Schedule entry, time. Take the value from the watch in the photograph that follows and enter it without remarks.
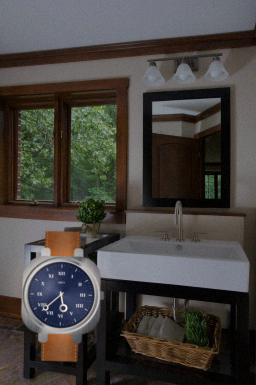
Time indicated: 5:38
